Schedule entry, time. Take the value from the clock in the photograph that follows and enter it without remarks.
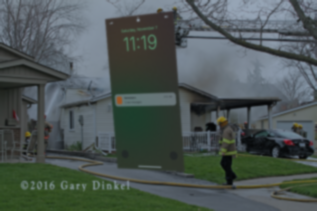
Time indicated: 11:19
